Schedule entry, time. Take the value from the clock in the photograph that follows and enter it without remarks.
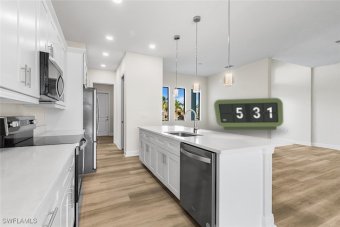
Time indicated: 5:31
